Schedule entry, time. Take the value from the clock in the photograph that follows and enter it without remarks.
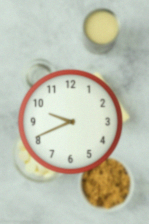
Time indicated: 9:41
